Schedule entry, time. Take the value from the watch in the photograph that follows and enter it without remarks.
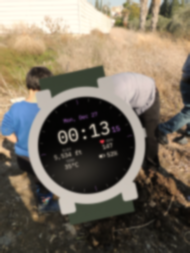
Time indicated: 0:13
